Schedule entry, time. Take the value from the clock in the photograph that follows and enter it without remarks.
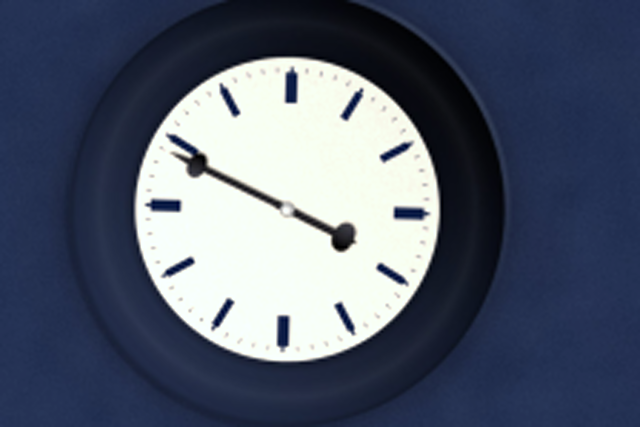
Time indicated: 3:49
